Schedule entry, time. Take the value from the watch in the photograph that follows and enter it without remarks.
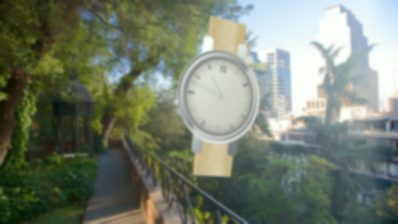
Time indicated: 10:48
